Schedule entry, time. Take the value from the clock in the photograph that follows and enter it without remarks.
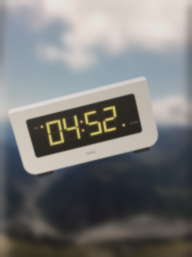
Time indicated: 4:52
